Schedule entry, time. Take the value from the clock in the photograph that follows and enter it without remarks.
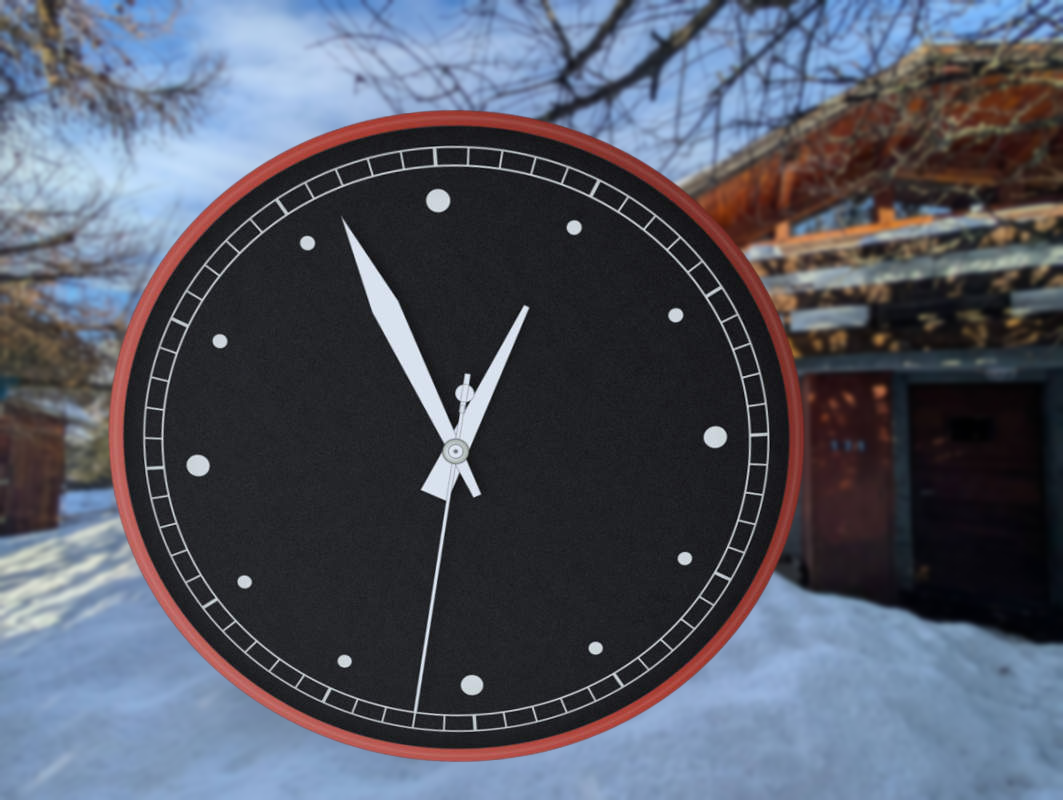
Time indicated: 12:56:32
